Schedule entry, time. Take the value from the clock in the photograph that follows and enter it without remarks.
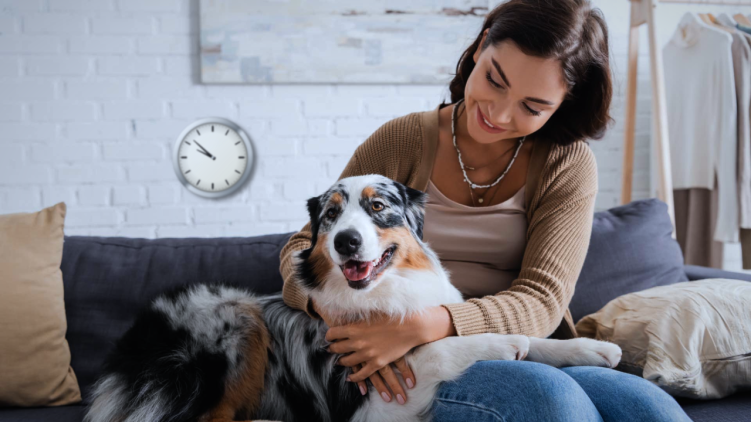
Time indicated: 9:52
